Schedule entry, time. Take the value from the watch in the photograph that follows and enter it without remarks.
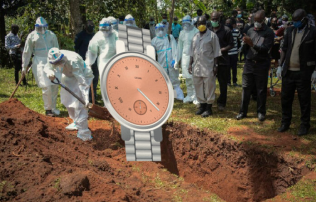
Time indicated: 4:22
